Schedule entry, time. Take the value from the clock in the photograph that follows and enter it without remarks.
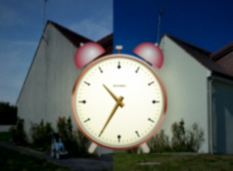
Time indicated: 10:35
